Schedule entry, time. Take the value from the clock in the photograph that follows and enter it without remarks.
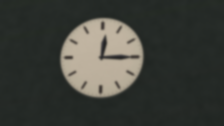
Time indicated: 12:15
